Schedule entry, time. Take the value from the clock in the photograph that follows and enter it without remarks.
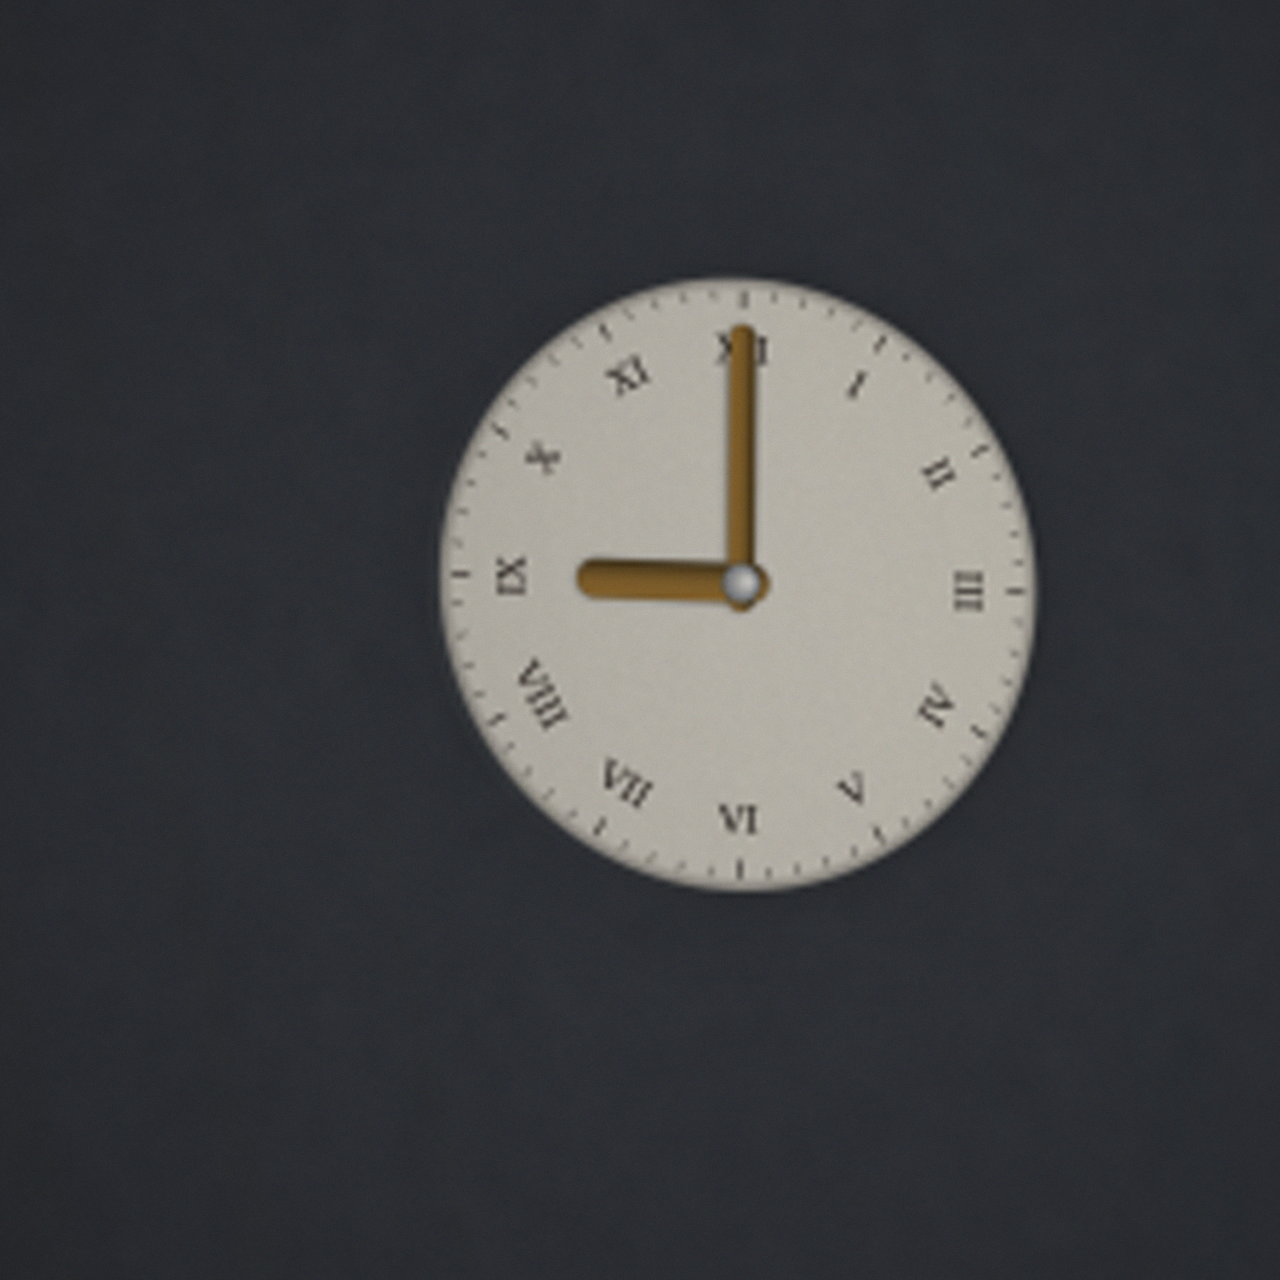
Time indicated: 9:00
